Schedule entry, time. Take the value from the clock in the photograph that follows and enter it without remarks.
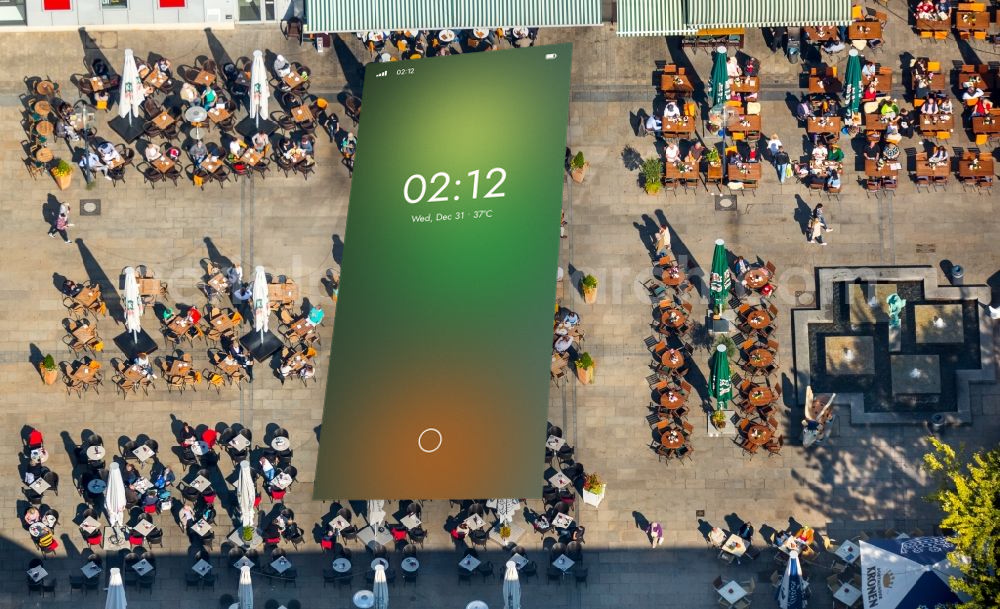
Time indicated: 2:12
